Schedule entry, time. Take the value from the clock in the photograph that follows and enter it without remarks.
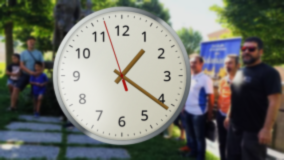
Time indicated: 1:20:57
